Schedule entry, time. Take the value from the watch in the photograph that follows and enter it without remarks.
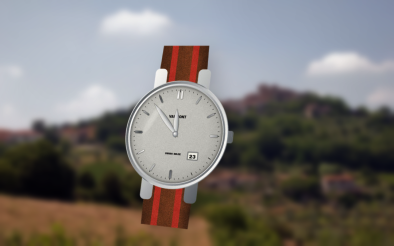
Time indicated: 11:53
